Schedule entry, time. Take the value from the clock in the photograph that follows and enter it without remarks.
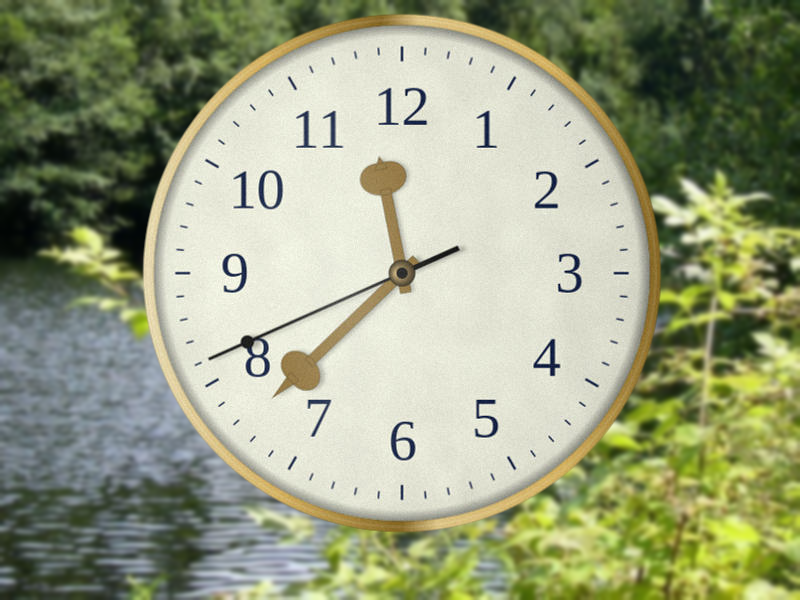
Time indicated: 11:37:41
